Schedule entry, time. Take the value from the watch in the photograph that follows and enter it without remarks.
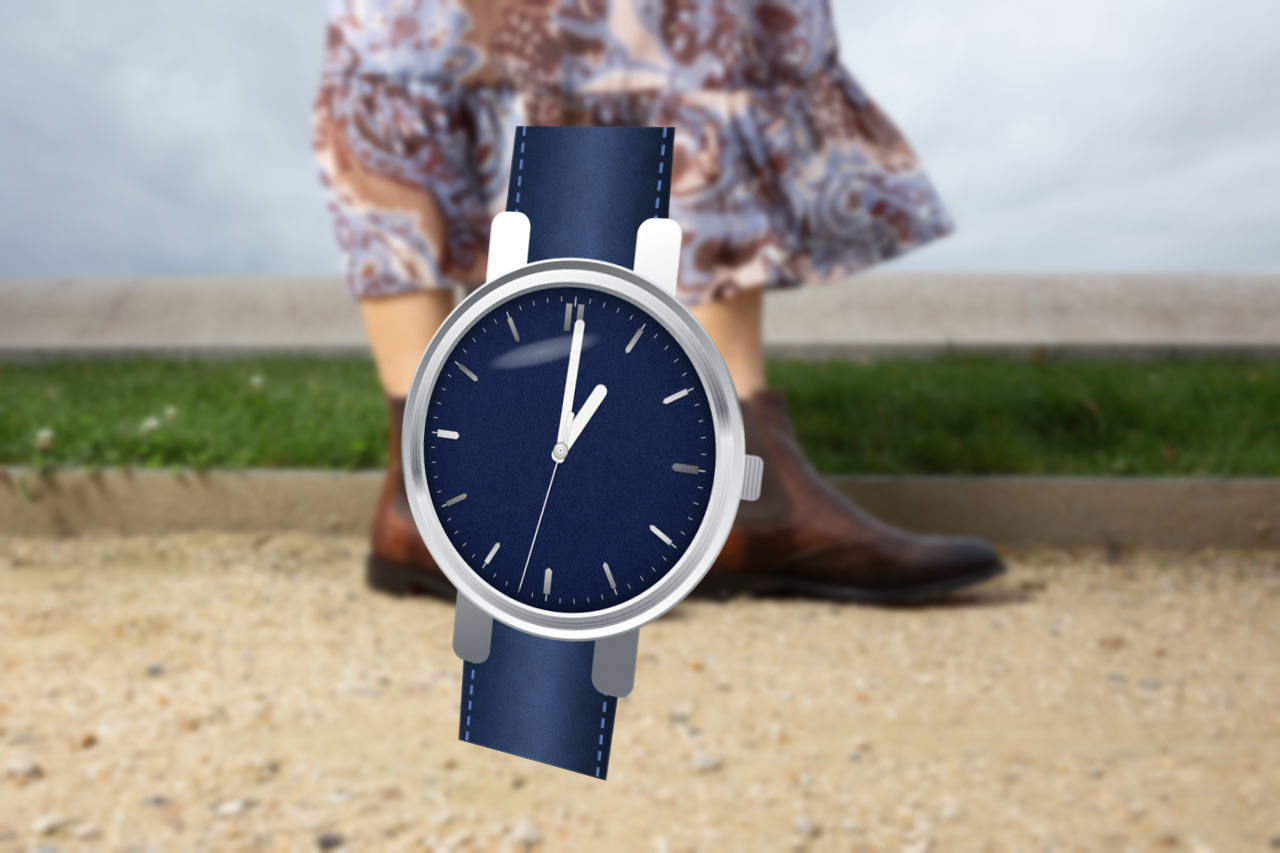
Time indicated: 1:00:32
